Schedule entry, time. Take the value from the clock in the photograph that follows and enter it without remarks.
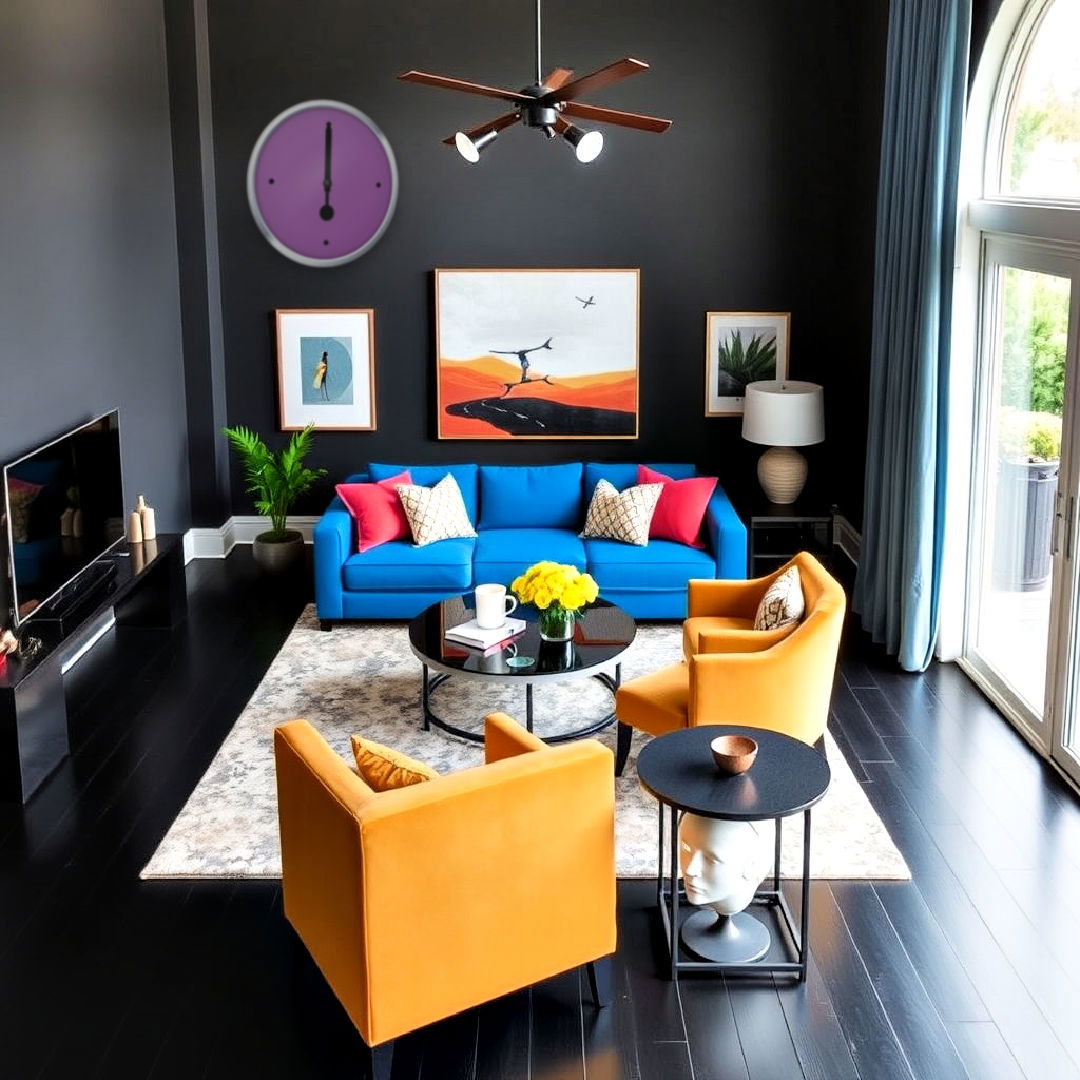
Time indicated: 6:00
